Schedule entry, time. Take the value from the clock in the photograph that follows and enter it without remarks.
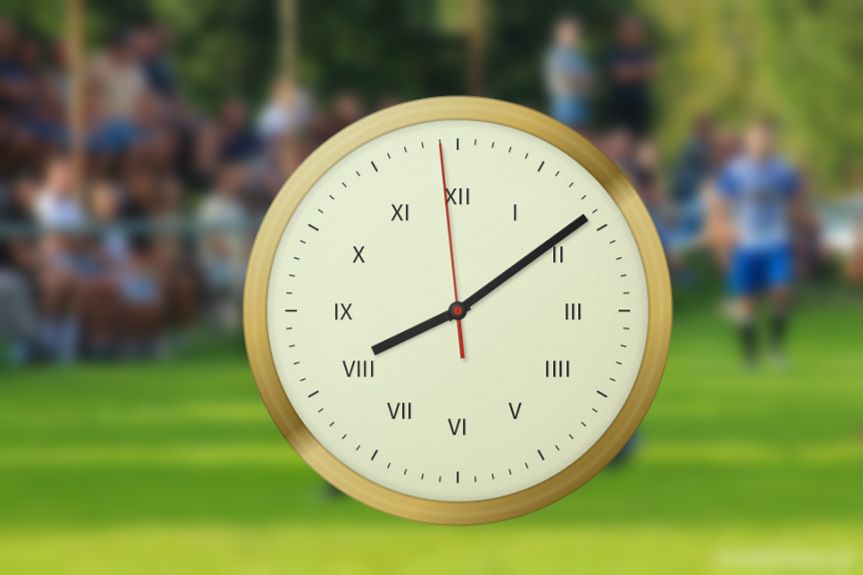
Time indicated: 8:08:59
